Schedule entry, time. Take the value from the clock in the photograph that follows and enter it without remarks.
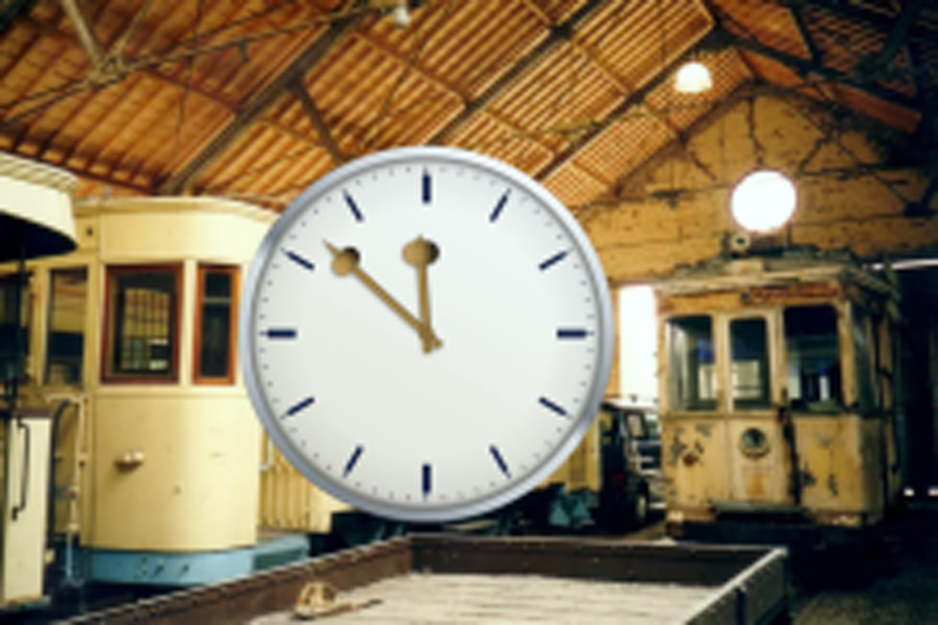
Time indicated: 11:52
